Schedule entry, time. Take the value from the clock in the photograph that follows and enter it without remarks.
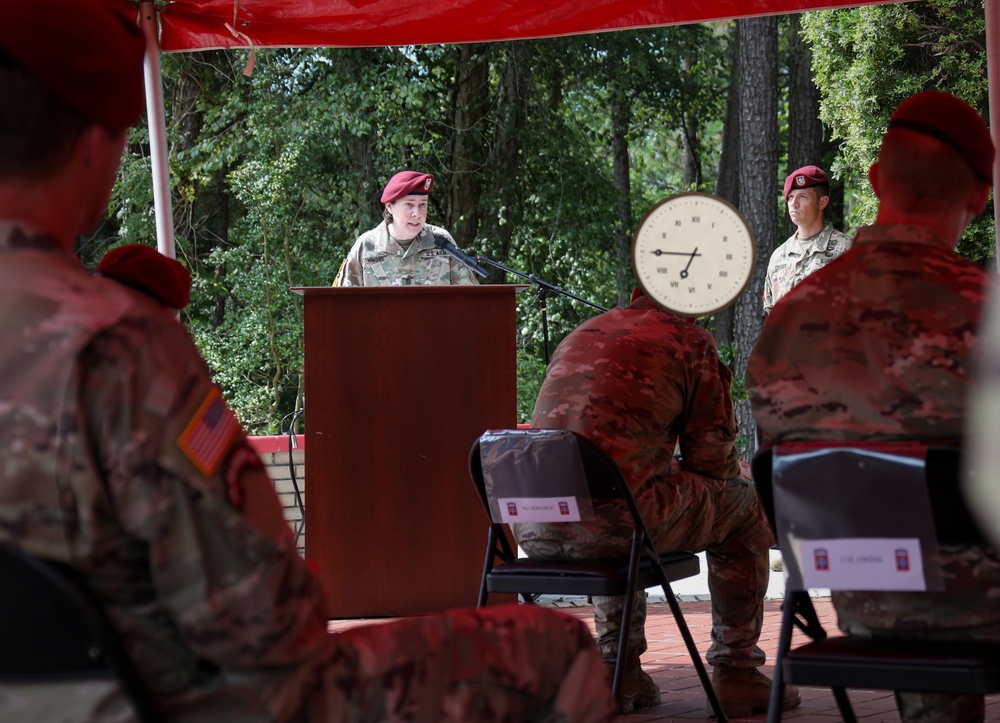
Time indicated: 6:45
